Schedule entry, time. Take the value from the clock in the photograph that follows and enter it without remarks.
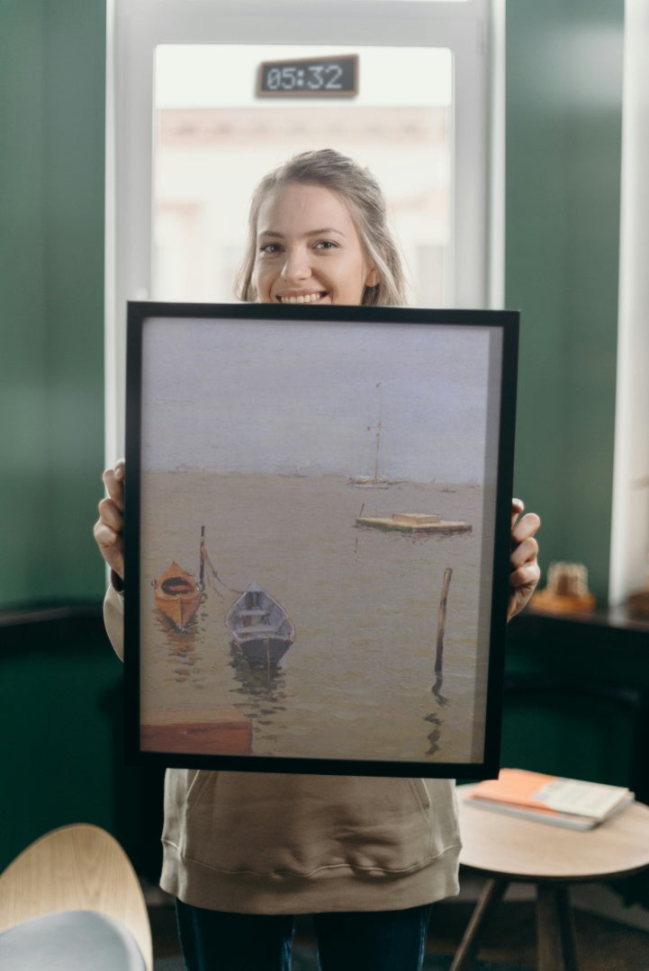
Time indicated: 5:32
